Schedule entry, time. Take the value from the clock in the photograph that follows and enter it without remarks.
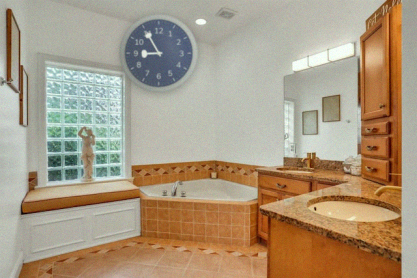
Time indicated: 8:55
